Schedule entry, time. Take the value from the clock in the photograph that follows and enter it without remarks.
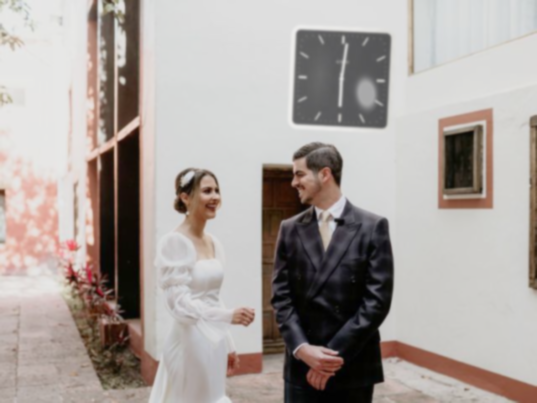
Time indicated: 6:01
